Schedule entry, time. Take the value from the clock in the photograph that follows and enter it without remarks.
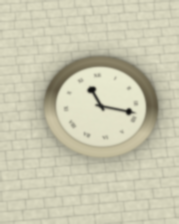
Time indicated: 11:18
